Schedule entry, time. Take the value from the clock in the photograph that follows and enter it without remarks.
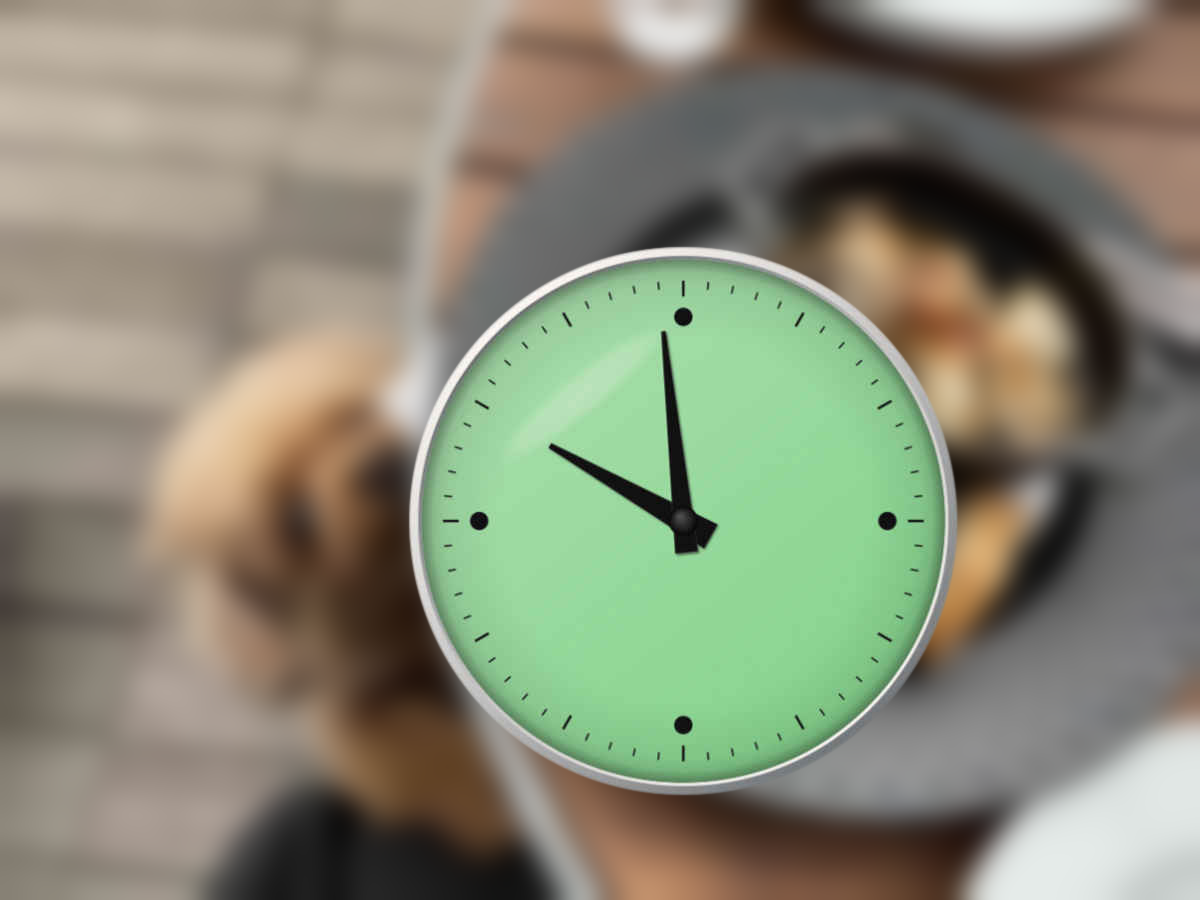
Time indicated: 9:59
